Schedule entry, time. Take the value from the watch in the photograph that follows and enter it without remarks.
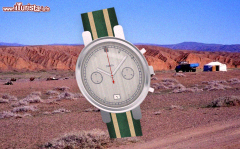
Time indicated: 10:08
